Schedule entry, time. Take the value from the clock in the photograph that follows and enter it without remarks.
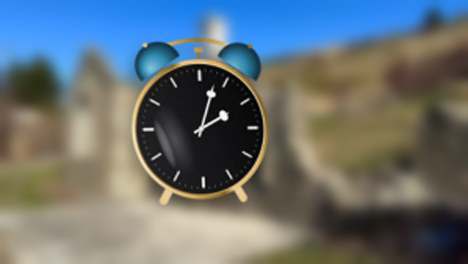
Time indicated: 2:03
